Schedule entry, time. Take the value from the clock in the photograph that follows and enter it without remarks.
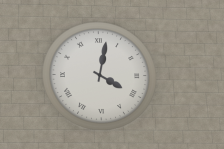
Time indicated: 4:02
